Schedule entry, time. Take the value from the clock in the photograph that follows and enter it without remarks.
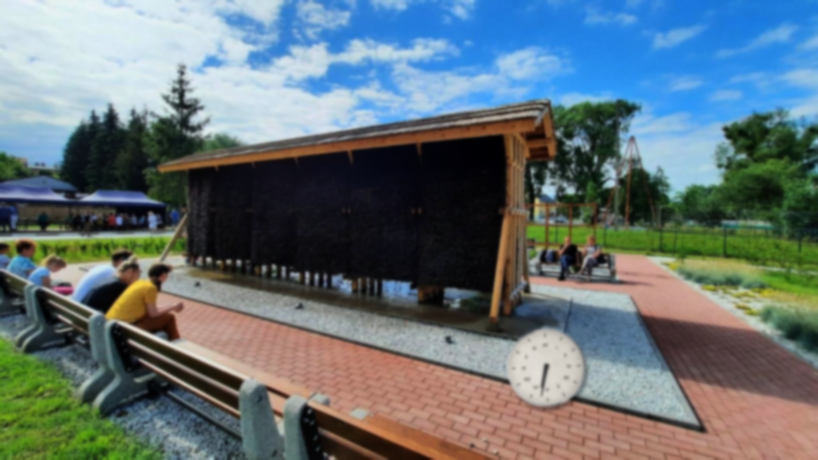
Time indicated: 6:32
